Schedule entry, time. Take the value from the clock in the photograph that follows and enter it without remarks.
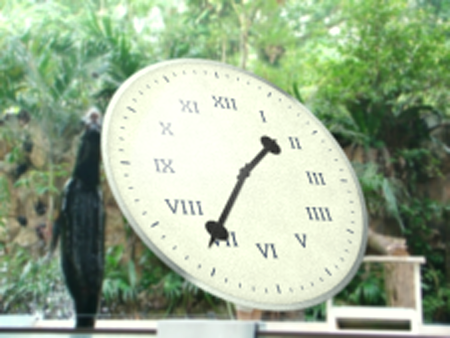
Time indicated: 1:36
